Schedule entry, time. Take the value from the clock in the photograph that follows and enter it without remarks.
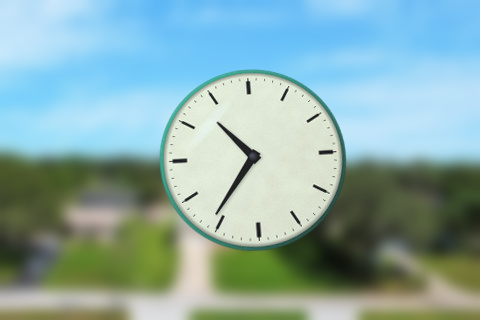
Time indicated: 10:36
